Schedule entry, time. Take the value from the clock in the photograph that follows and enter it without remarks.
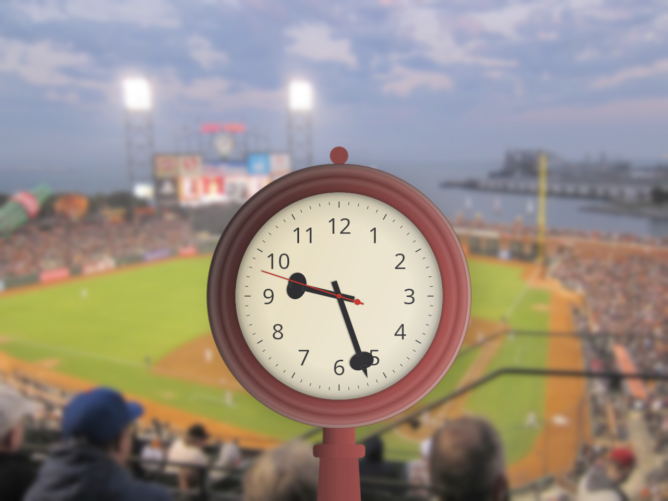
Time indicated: 9:26:48
